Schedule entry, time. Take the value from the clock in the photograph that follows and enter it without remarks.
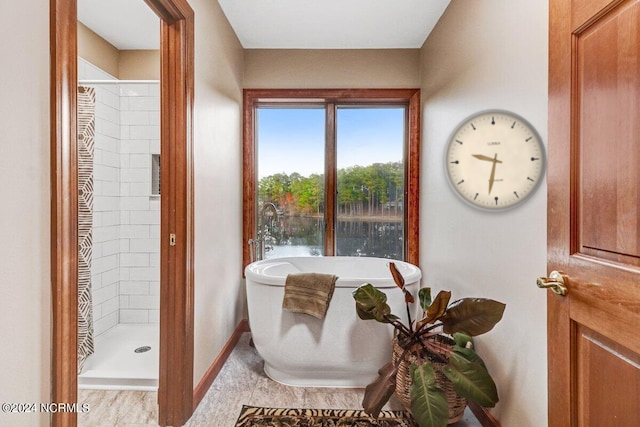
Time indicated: 9:32
